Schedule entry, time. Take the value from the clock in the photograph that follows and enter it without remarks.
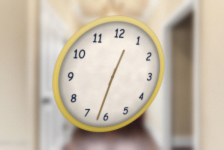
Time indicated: 12:32
